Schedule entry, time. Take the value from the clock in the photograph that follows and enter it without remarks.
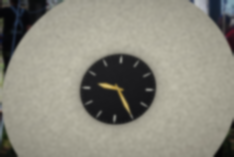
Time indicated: 9:25
